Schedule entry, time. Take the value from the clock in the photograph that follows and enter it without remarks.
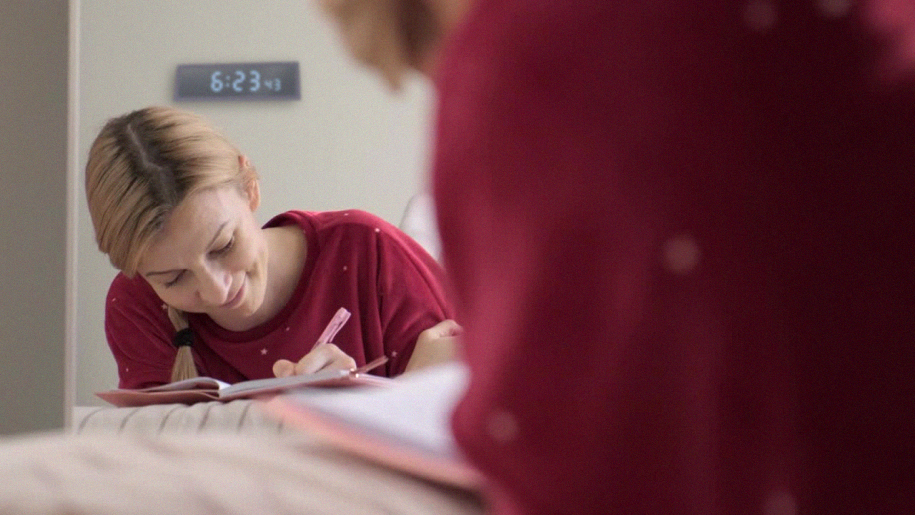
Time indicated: 6:23
